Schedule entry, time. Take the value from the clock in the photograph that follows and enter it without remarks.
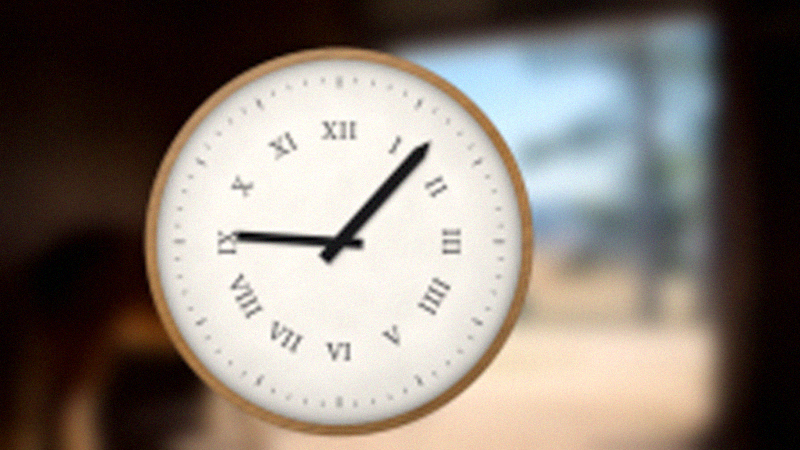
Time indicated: 9:07
